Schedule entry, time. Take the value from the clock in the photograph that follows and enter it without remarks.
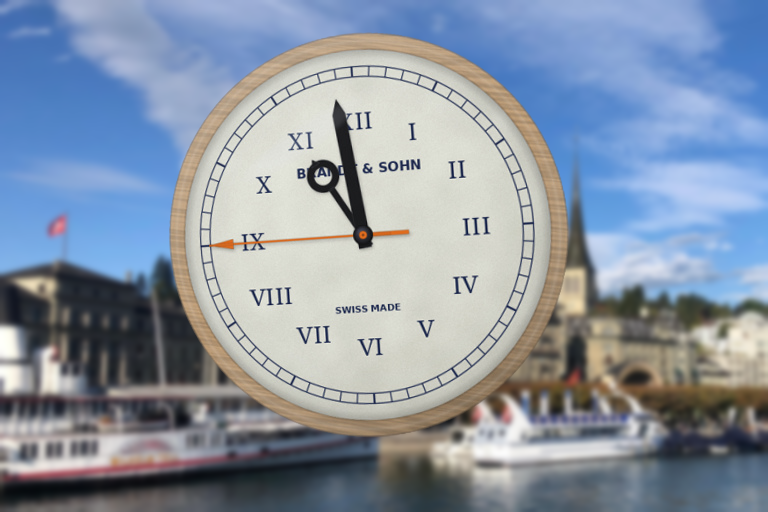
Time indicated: 10:58:45
